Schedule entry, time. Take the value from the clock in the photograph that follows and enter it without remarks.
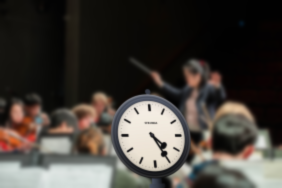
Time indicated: 4:25
